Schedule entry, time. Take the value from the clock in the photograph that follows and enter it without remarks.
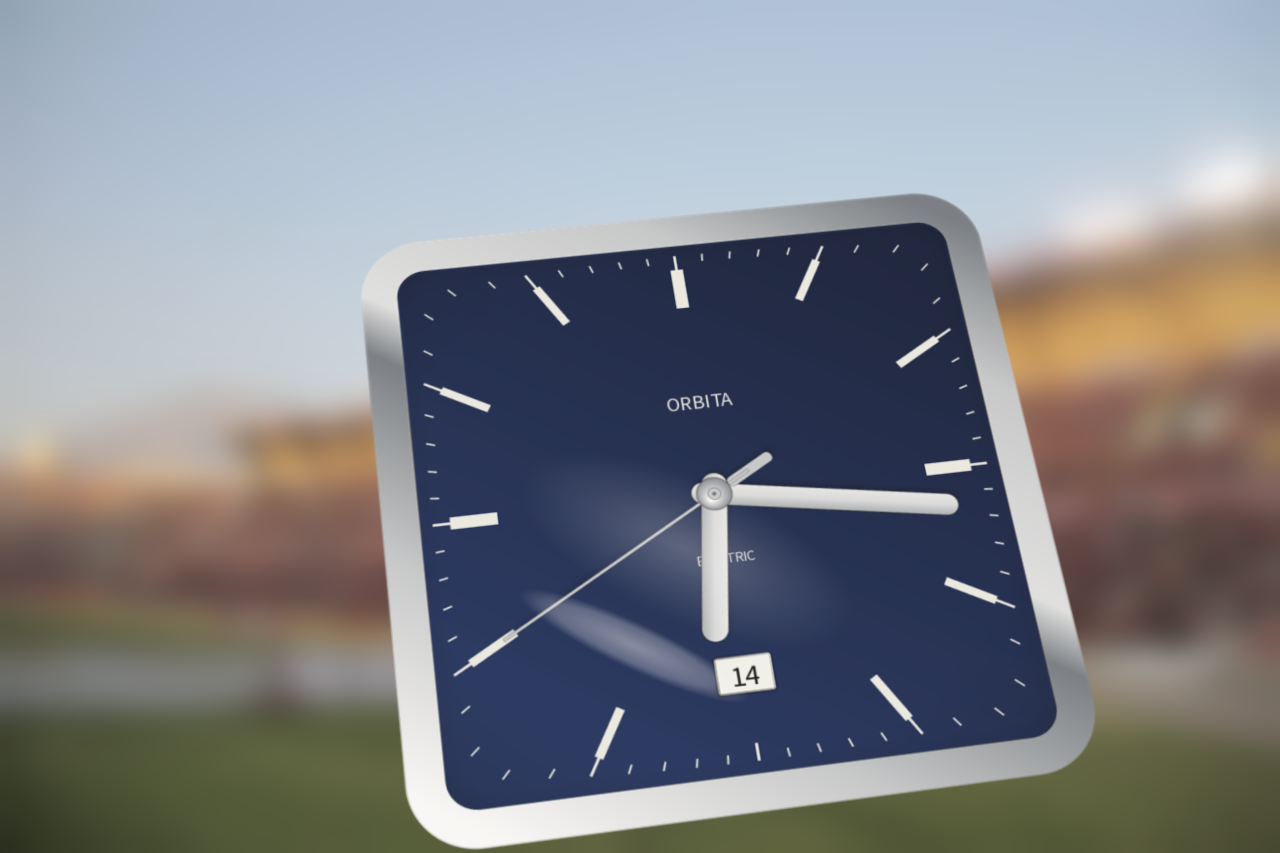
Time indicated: 6:16:40
